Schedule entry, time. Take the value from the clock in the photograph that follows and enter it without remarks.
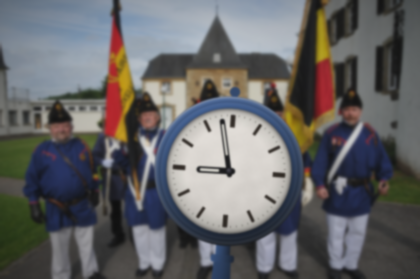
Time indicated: 8:58
